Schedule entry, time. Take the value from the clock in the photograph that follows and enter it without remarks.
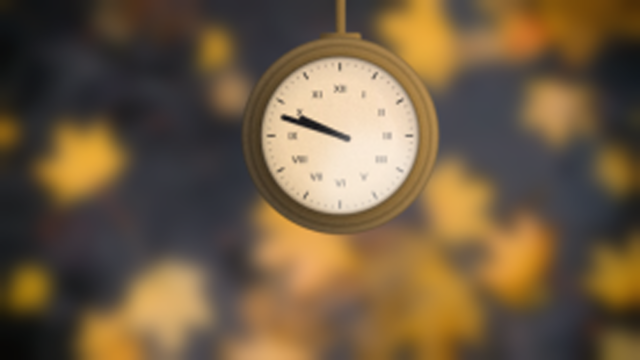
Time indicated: 9:48
